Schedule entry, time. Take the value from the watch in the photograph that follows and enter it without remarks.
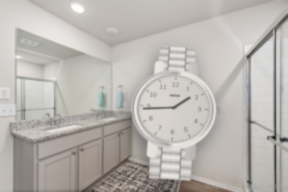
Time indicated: 1:44
